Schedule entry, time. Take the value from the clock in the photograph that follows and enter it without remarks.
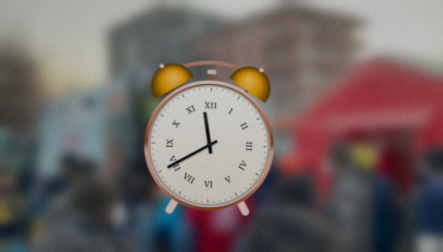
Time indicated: 11:40
